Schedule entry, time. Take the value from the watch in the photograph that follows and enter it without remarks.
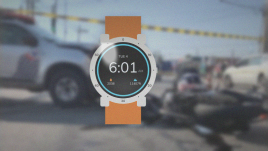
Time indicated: 6:01
